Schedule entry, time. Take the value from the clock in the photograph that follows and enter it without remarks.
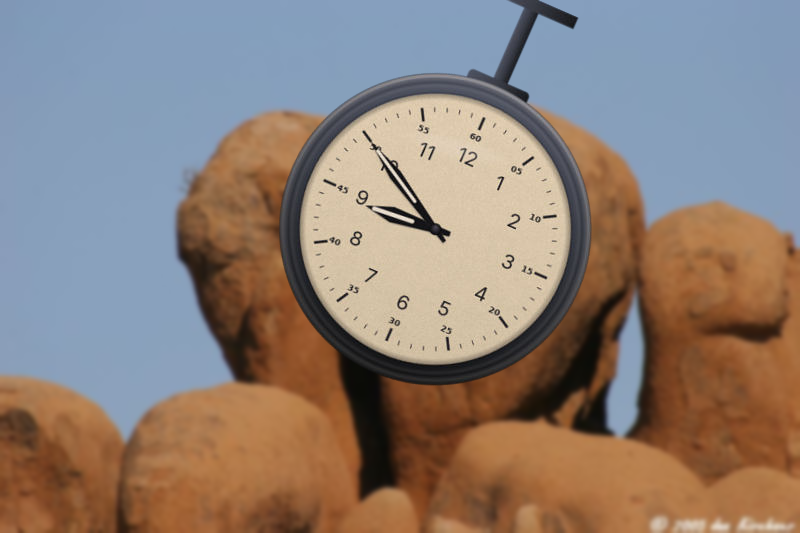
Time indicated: 8:50
